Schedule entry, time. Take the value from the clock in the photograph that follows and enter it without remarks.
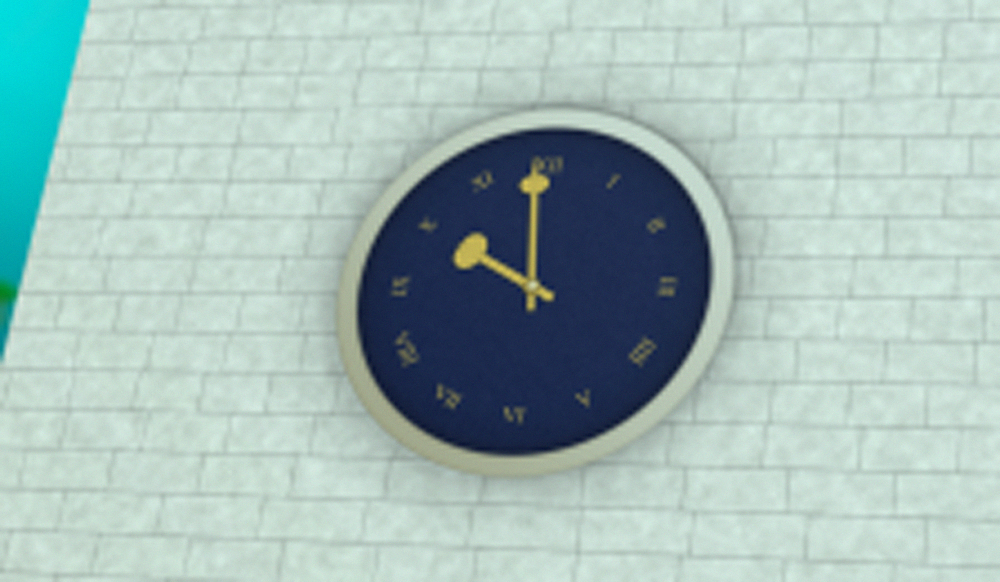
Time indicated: 9:59
